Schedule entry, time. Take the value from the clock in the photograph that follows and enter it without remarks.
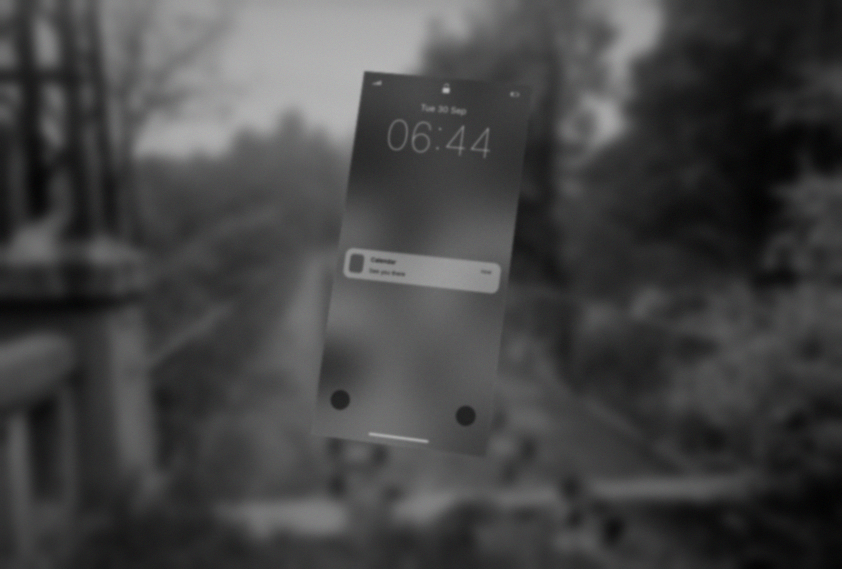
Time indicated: 6:44
